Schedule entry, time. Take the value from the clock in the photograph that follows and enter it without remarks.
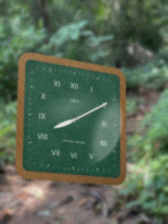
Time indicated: 8:10
